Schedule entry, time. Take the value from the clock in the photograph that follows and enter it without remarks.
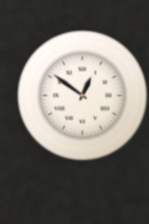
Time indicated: 12:51
